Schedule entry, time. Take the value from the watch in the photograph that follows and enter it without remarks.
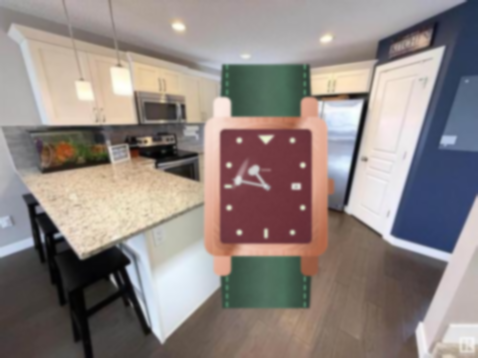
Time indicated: 10:47
